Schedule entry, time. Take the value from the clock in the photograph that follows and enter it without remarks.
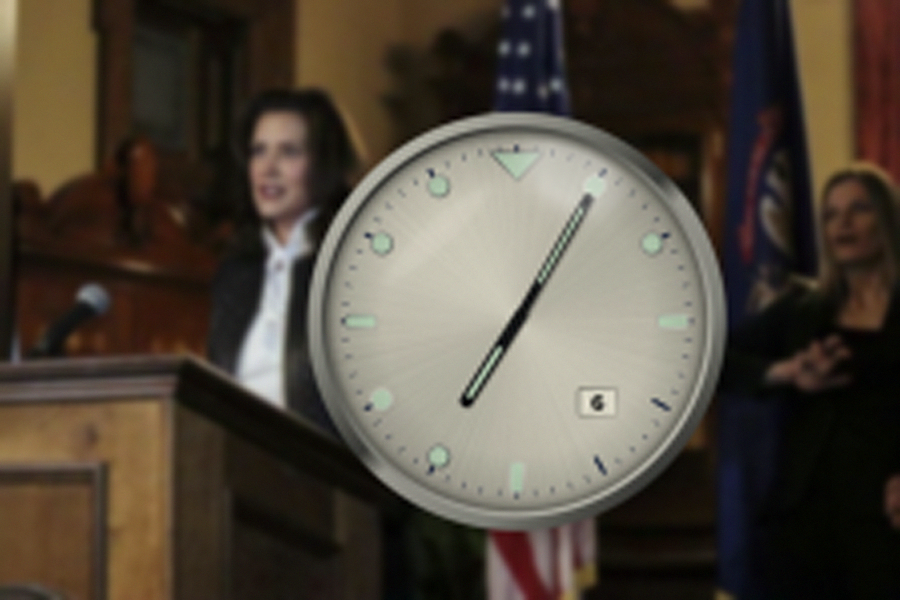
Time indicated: 7:05
